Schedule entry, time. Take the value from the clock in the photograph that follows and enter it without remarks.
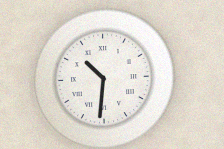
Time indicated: 10:31
